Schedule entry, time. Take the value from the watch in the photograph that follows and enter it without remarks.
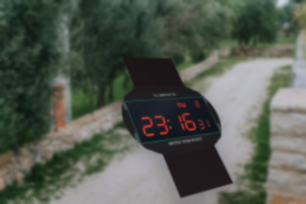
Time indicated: 23:16
